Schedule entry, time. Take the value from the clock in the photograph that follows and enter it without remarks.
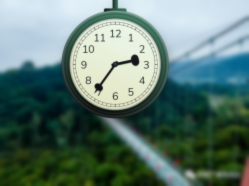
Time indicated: 2:36
